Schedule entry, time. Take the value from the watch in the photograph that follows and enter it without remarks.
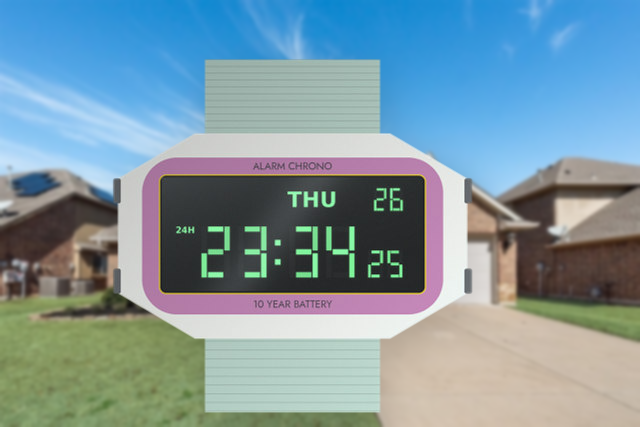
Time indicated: 23:34:25
